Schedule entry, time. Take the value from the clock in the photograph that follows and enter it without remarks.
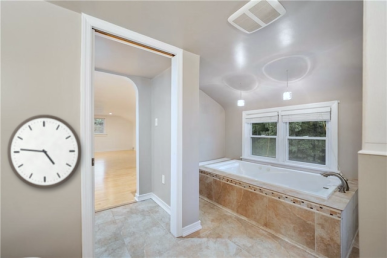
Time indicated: 4:46
